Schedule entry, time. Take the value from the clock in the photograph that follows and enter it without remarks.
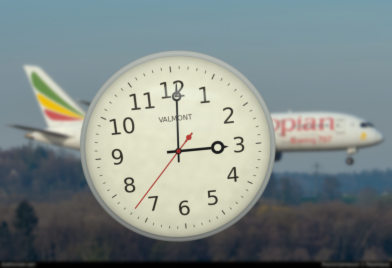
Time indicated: 3:00:37
